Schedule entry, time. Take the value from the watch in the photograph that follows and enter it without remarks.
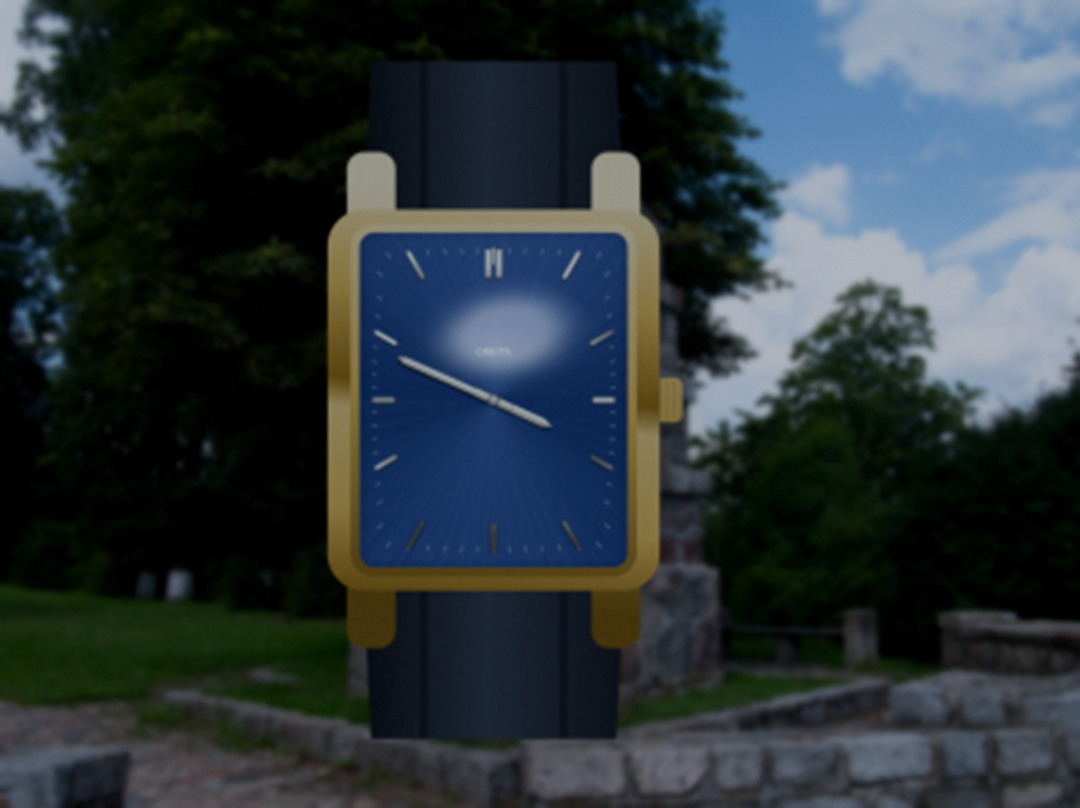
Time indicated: 3:49
